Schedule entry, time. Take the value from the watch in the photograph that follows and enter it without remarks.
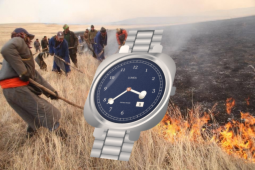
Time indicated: 3:38
